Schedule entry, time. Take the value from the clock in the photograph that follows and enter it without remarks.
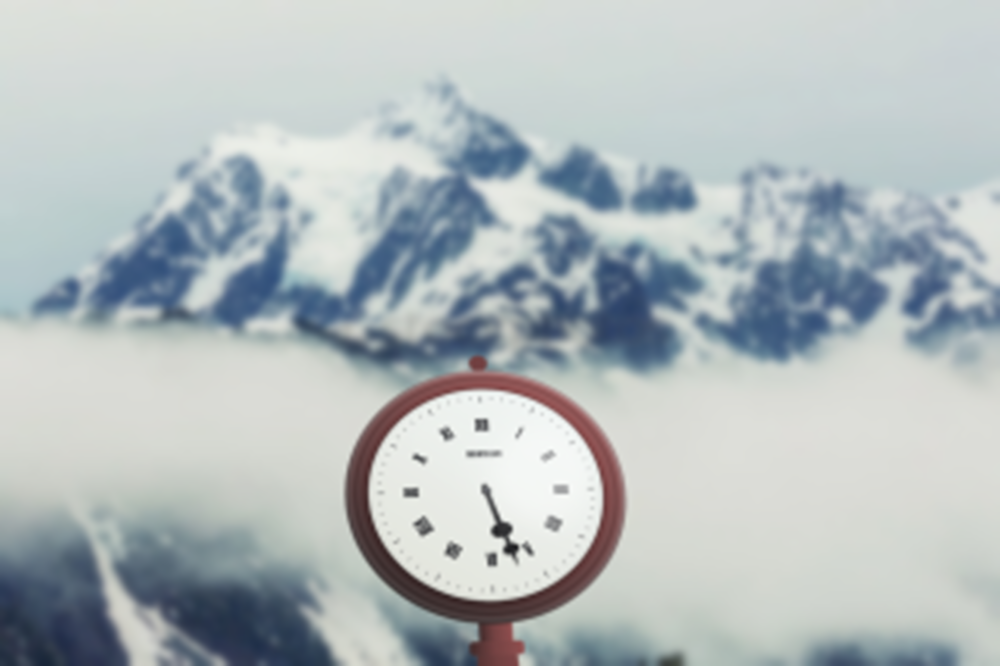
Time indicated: 5:27
